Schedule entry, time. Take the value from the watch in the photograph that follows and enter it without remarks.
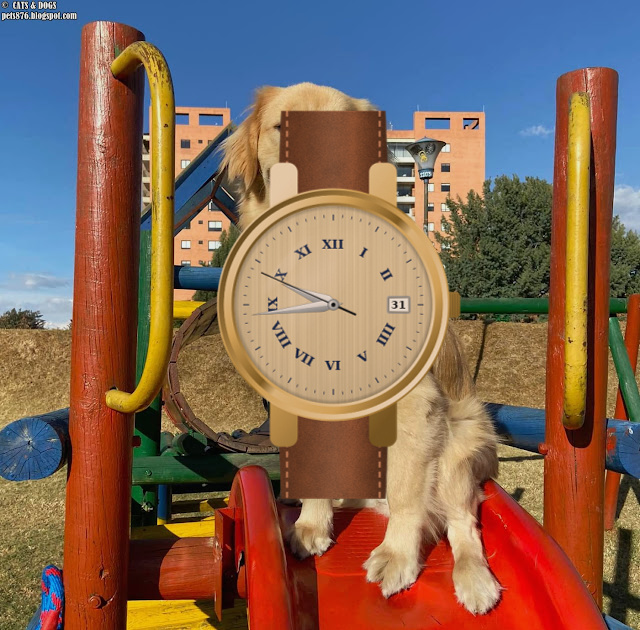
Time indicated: 9:43:49
